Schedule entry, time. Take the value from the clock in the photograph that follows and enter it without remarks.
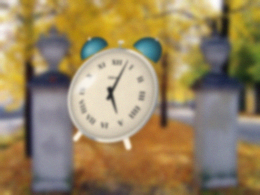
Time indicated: 5:03
